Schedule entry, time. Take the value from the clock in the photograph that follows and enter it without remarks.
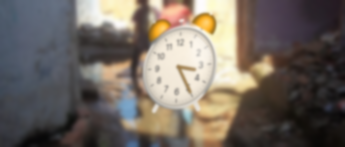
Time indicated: 3:25
